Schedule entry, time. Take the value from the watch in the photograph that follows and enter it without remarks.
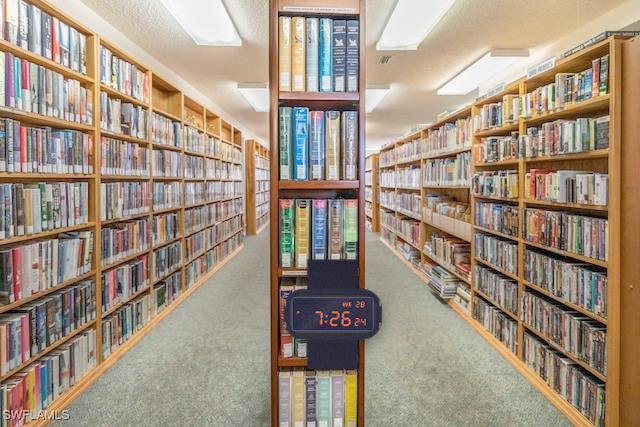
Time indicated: 7:26
